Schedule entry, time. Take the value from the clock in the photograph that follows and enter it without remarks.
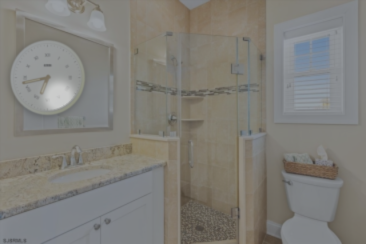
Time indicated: 6:43
